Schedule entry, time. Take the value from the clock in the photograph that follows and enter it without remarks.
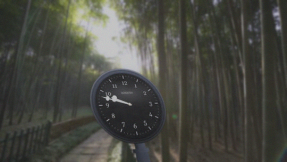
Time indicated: 9:48
